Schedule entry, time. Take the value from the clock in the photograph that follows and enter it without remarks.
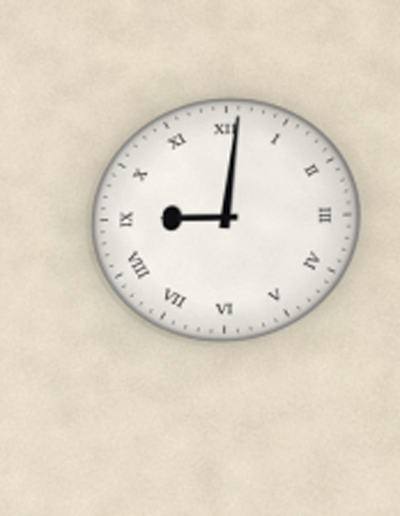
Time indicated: 9:01
